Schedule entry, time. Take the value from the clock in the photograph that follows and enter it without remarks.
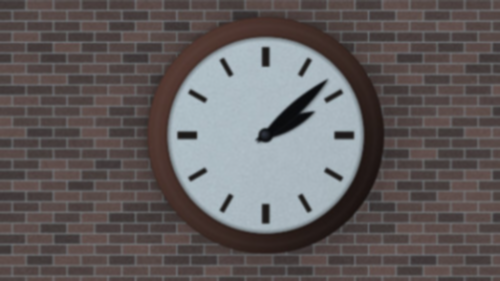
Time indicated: 2:08
